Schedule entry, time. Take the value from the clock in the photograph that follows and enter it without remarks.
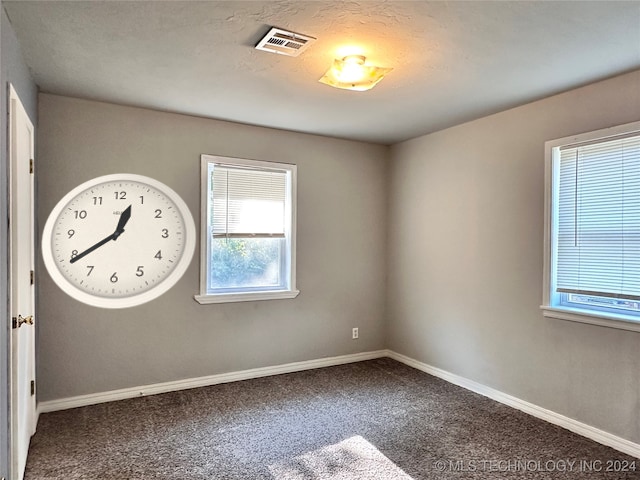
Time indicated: 12:39
